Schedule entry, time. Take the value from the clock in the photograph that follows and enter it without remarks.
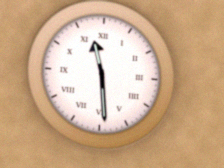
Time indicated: 11:29
